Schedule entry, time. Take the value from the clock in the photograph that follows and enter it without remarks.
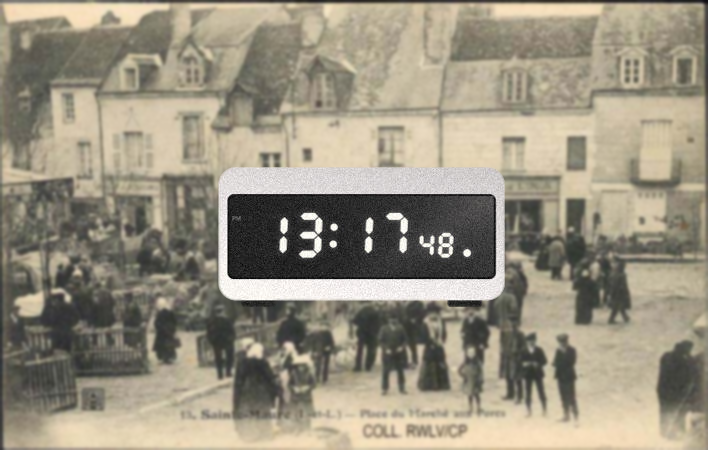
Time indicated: 13:17:48
